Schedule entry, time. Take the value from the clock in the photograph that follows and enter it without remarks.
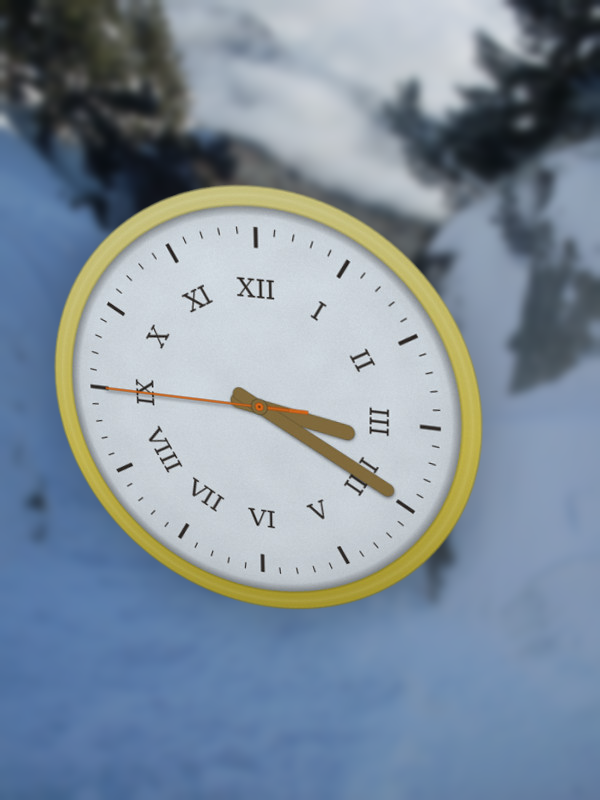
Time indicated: 3:19:45
